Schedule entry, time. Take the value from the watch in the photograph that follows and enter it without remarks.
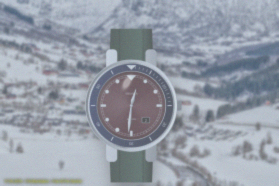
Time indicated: 12:31
